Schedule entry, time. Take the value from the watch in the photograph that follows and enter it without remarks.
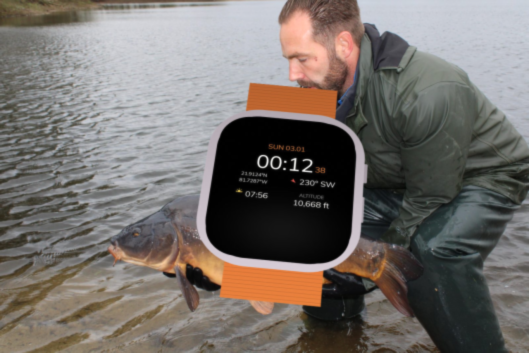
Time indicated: 0:12
